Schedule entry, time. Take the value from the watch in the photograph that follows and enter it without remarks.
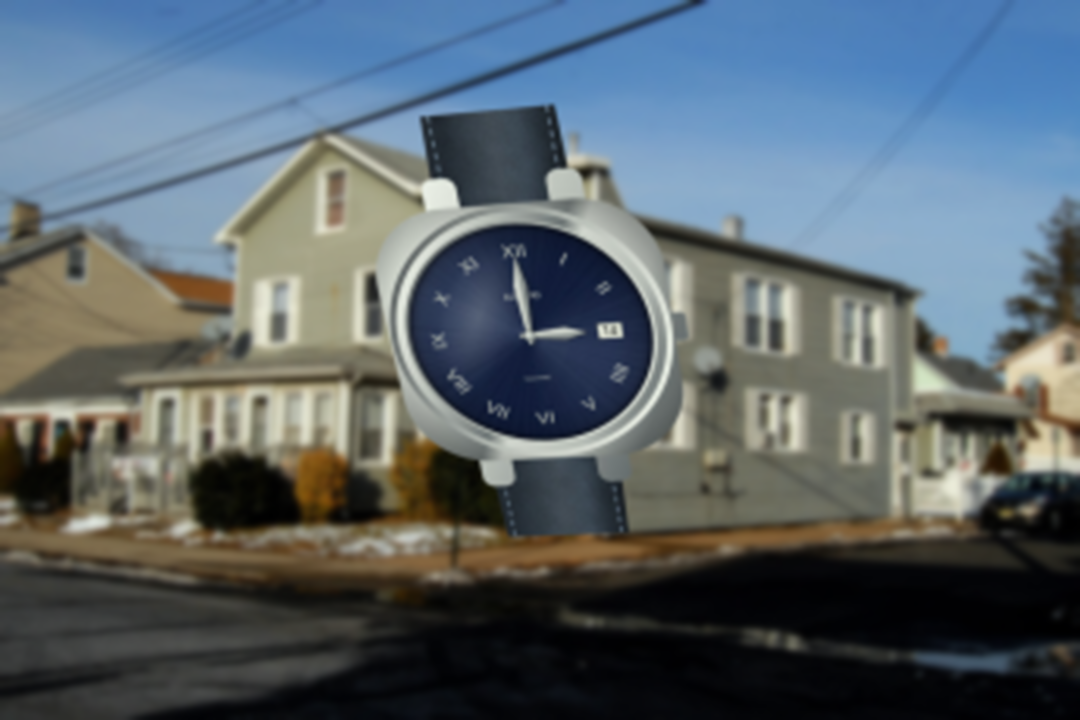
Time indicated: 3:00
